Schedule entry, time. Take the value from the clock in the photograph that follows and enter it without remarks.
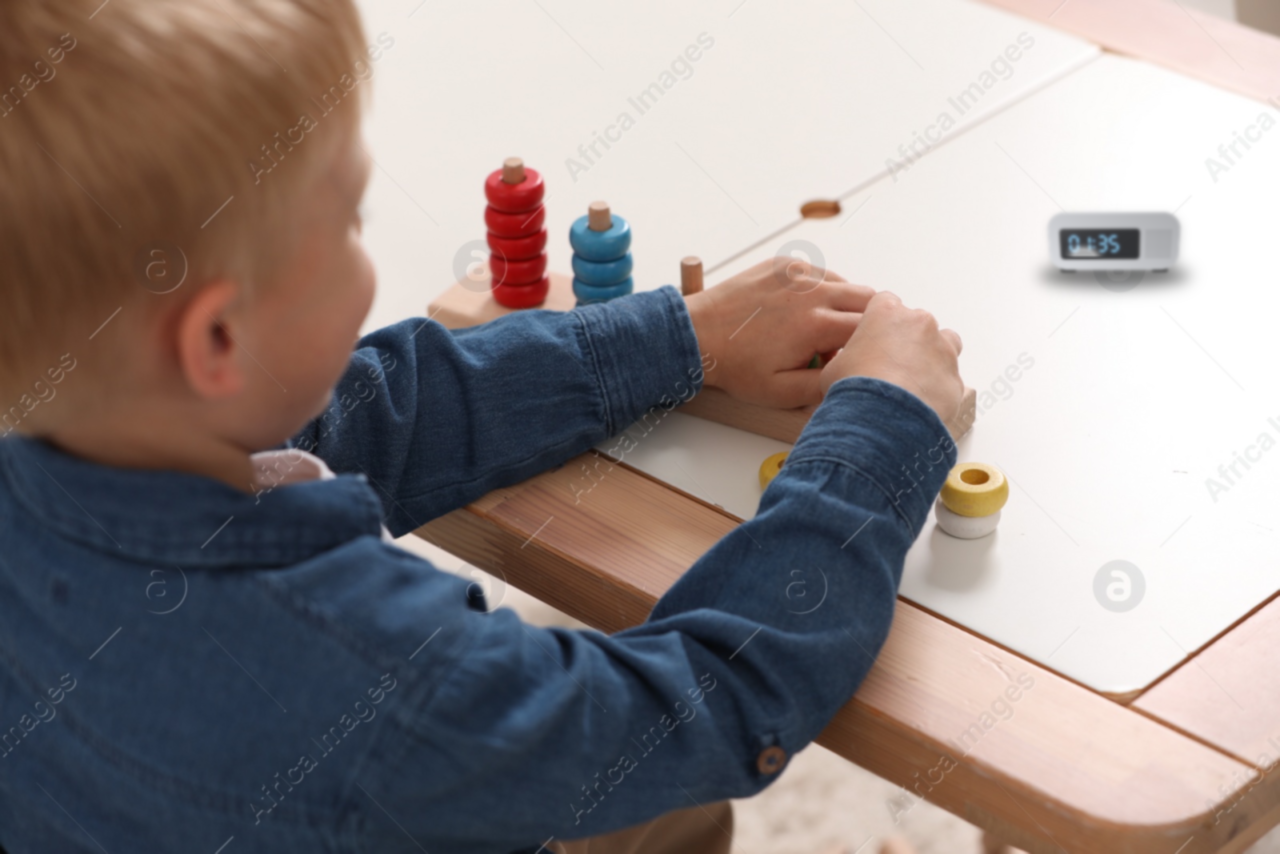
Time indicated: 1:35
